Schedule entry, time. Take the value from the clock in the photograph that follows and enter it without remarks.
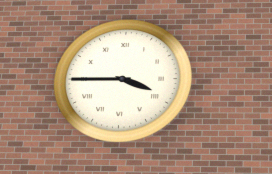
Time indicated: 3:45
